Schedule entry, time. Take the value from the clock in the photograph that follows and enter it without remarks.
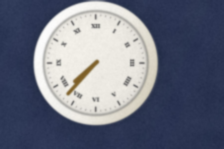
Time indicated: 7:37
